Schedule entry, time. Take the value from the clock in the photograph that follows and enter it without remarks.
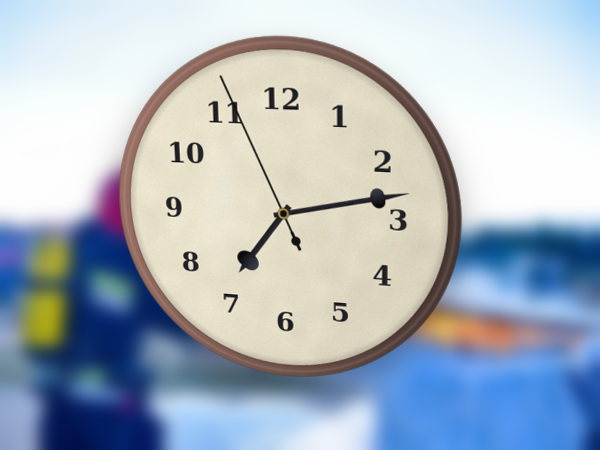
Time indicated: 7:12:56
